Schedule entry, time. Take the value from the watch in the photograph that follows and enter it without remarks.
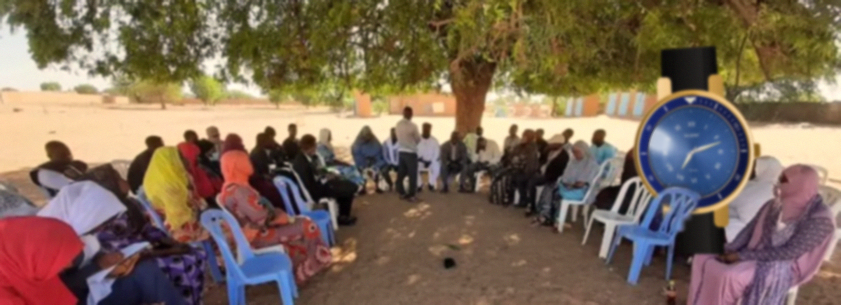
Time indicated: 7:12
